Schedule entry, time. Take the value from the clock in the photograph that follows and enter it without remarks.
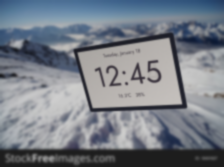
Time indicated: 12:45
